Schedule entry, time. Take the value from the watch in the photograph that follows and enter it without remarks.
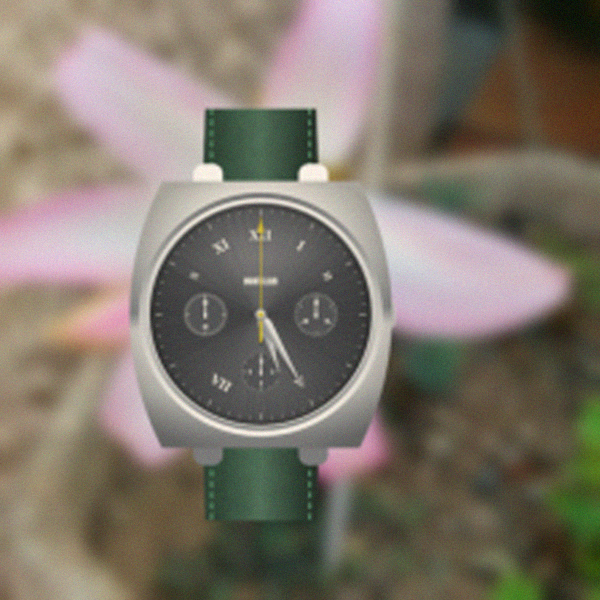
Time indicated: 5:25
